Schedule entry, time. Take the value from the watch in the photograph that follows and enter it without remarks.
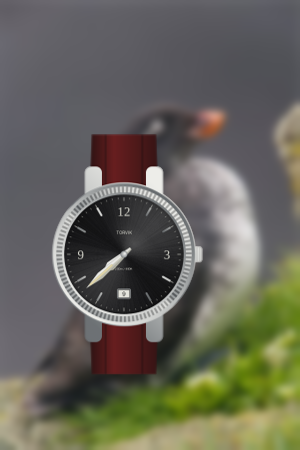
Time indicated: 7:38
